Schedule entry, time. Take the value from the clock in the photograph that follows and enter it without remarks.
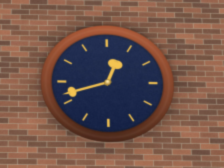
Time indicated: 12:42
